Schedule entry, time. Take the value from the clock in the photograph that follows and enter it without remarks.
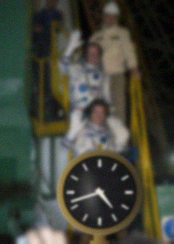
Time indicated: 4:42
